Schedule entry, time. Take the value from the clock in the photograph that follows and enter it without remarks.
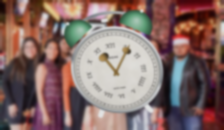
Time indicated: 11:06
